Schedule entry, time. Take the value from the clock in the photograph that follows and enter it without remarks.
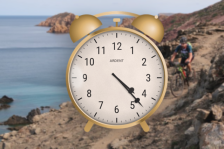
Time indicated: 4:23
